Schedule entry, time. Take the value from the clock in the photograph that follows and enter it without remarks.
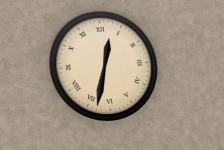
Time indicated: 12:33
